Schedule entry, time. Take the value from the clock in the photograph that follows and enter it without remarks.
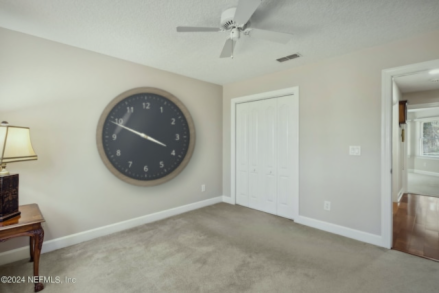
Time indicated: 3:49
